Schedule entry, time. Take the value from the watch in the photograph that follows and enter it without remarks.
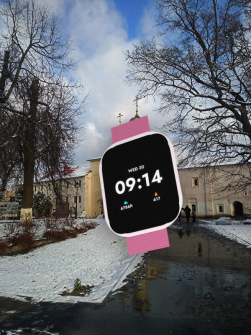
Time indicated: 9:14
